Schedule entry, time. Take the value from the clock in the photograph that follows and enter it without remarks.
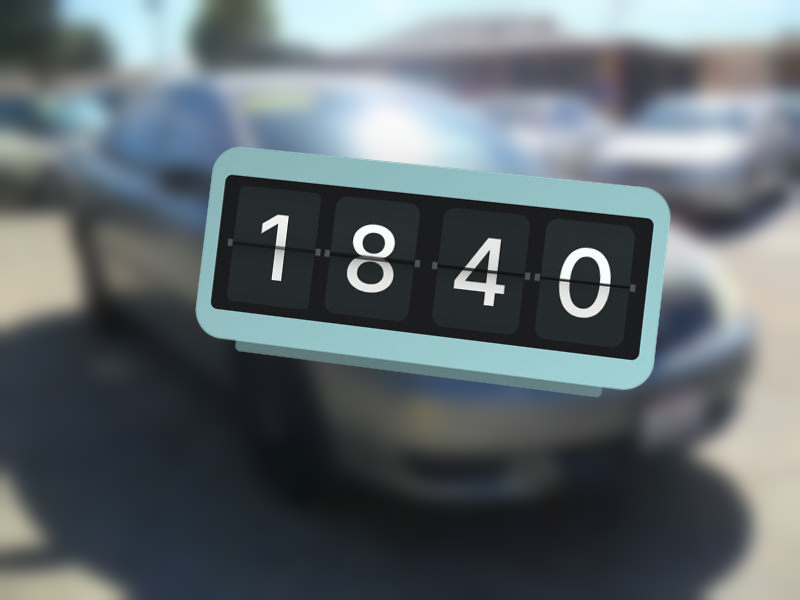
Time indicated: 18:40
